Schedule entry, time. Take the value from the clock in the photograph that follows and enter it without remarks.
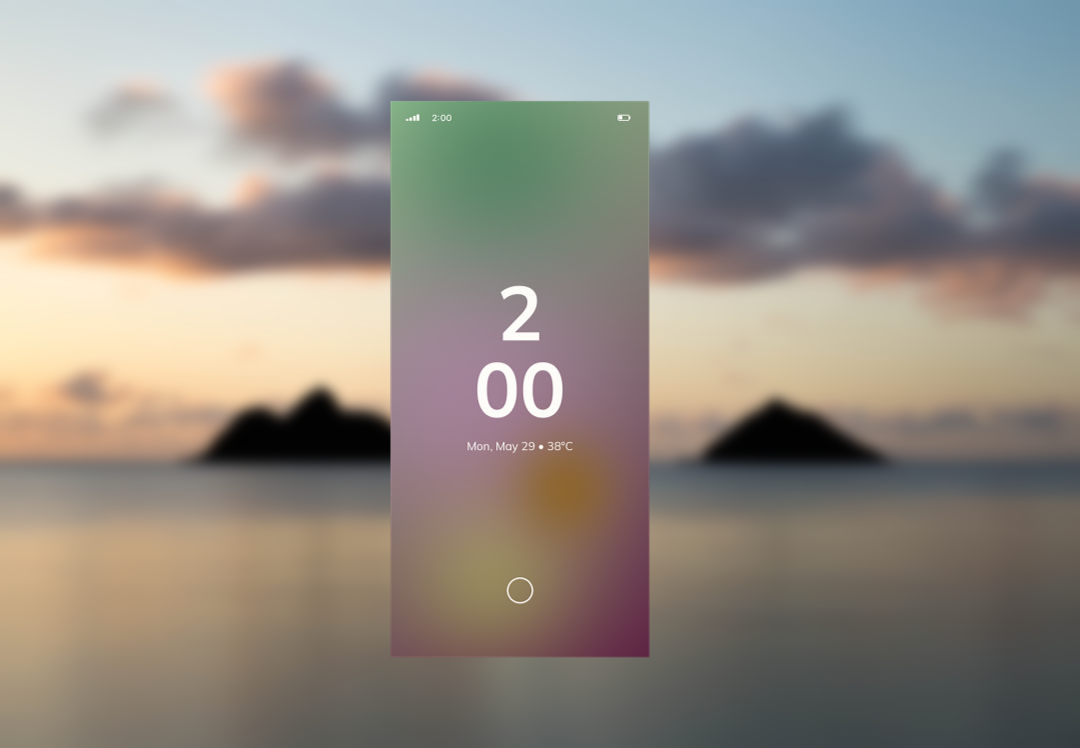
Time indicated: 2:00
